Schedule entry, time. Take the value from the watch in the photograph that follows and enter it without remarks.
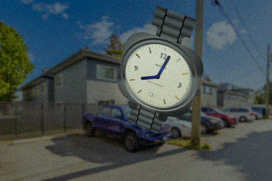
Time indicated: 8:02
